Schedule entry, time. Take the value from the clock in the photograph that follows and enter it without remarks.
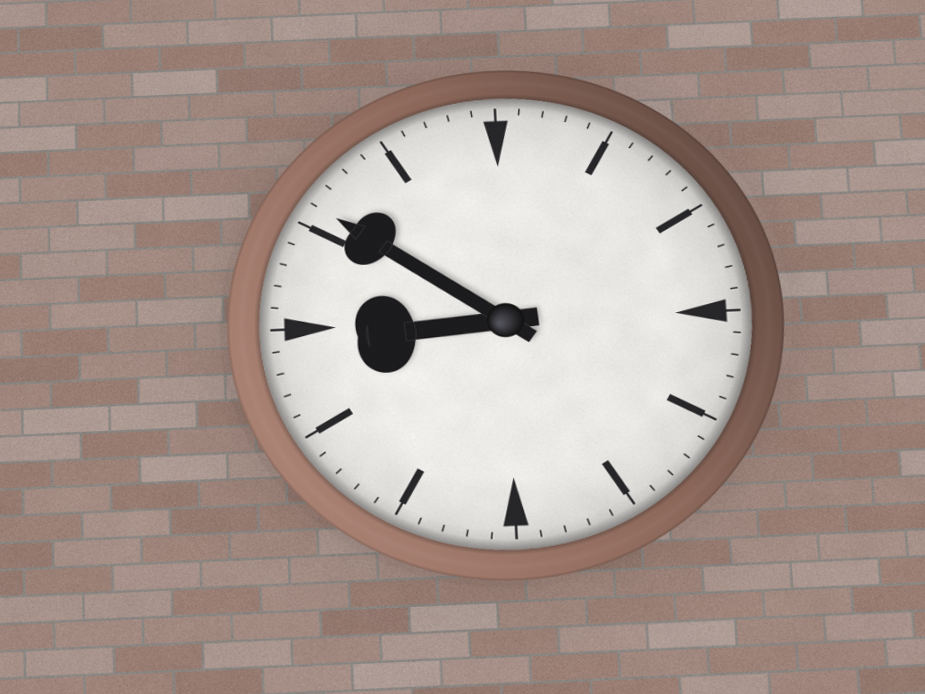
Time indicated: 8:51
